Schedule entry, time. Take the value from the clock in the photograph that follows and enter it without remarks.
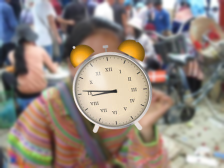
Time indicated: 8:46
